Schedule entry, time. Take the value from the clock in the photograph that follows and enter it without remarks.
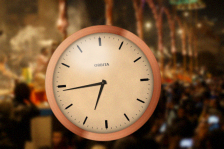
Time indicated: 6:44
